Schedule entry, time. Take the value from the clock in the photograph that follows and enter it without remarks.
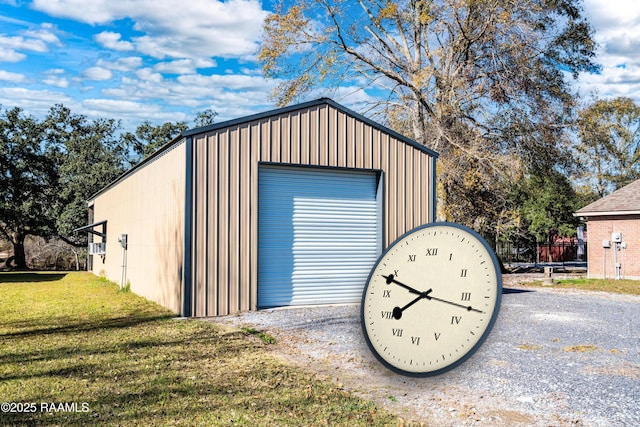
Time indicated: 7:48:17
